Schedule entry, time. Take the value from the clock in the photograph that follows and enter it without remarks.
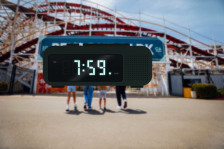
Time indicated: 7:59
